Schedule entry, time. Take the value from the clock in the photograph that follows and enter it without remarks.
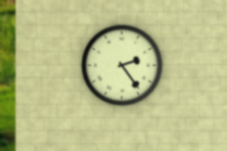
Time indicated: 2:24
